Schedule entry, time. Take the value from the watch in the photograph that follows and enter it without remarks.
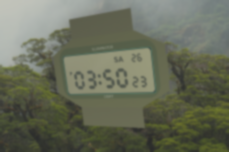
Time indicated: 3:50
